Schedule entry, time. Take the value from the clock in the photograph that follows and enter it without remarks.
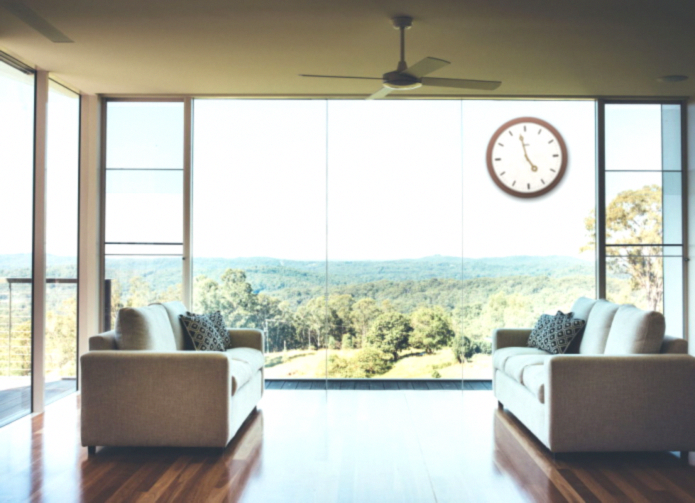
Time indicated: 4:58
